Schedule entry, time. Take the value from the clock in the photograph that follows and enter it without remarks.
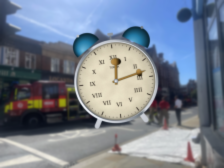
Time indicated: 12:13
